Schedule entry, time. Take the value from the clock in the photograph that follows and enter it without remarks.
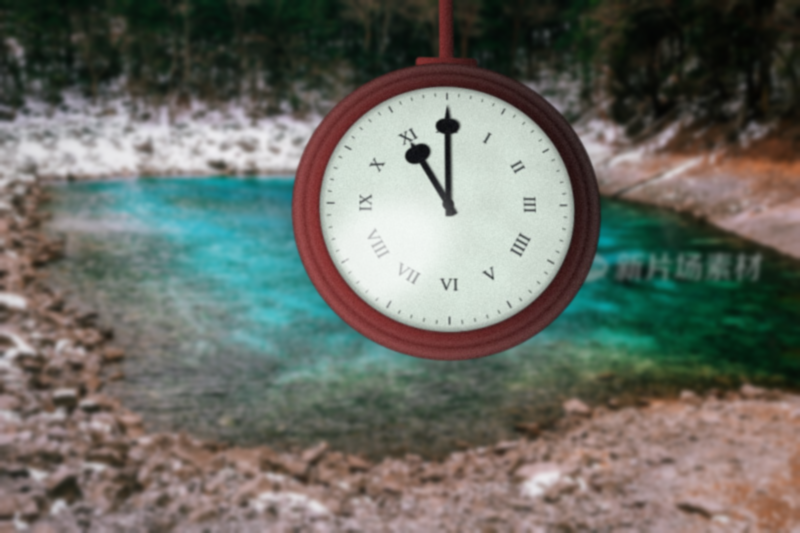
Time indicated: 11:00
